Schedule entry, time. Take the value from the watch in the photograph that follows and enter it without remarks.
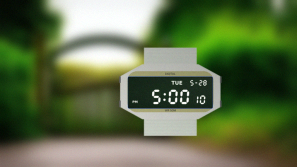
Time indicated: 5:00:10
